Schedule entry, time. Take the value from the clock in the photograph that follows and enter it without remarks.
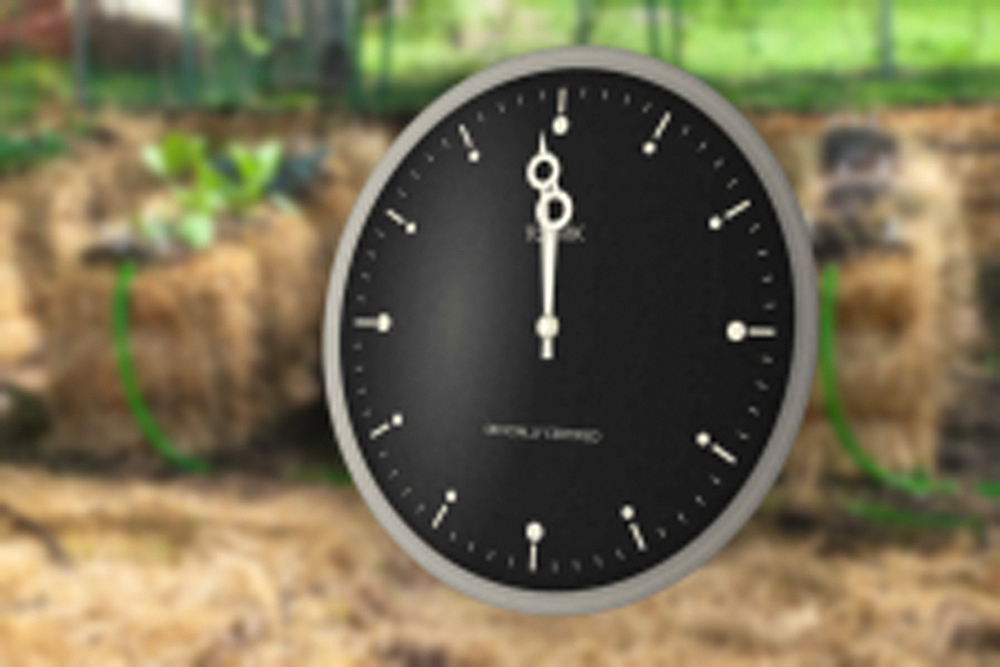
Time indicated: 11:59
